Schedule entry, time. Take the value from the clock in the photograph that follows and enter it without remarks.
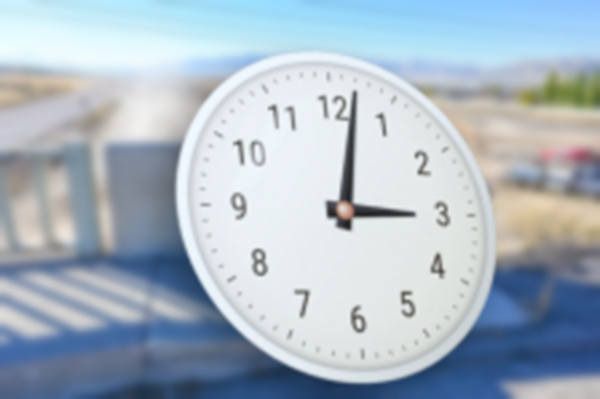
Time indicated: 3:02
